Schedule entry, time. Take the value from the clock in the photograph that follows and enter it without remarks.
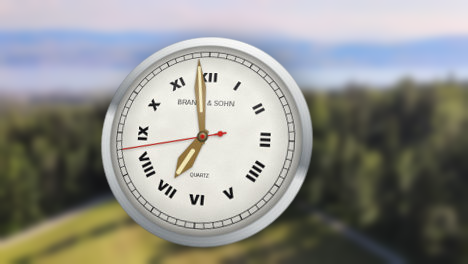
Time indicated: 6:58:43
